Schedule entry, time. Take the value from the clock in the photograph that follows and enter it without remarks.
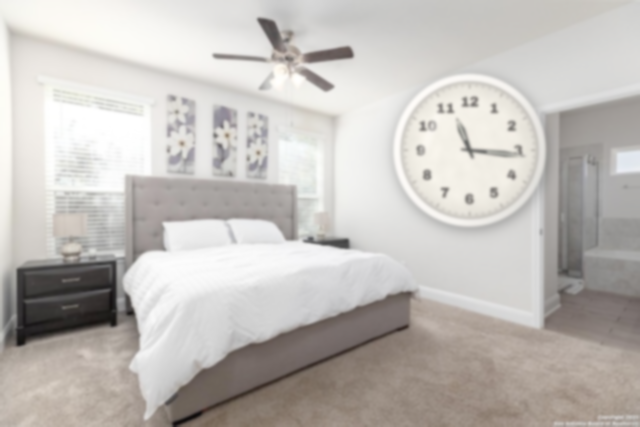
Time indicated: 11:16
